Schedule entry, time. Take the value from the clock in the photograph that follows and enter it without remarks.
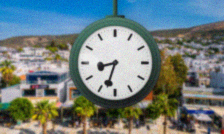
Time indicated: 8:33
